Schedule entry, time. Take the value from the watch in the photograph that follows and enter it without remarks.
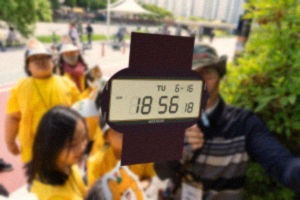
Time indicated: 18:56:18
